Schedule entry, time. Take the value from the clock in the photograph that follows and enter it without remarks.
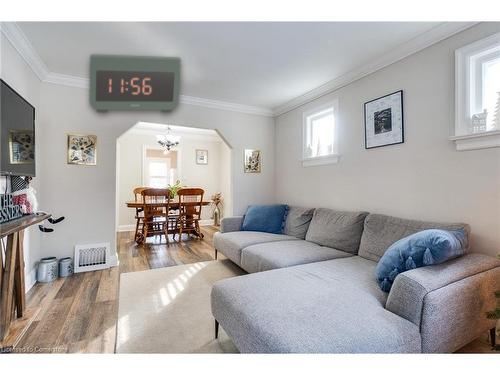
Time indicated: 11:56
